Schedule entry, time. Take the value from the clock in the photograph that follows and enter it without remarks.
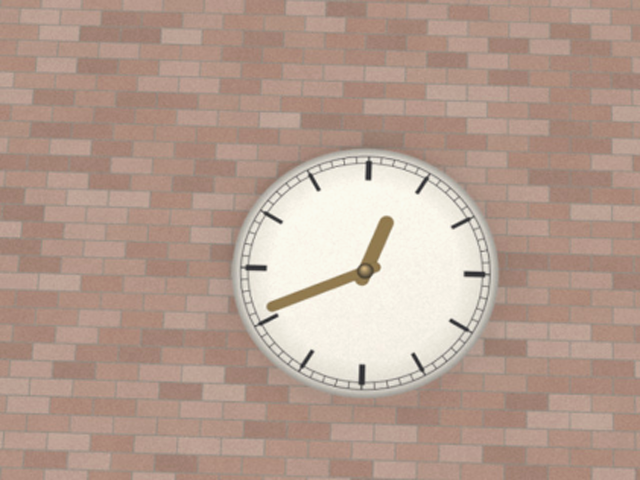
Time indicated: 12:41
